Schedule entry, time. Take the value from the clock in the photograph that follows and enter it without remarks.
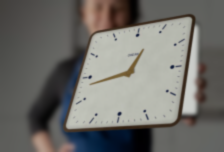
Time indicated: 12:43
